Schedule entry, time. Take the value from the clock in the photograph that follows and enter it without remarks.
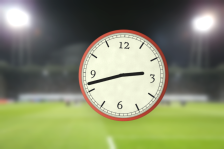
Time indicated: 2:42
